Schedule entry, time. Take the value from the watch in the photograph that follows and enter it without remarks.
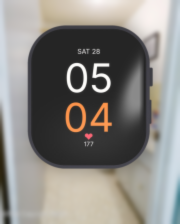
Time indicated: 5:04
